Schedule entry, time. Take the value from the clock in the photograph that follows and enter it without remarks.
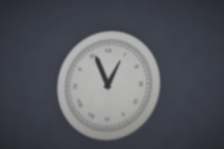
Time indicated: 12:56
